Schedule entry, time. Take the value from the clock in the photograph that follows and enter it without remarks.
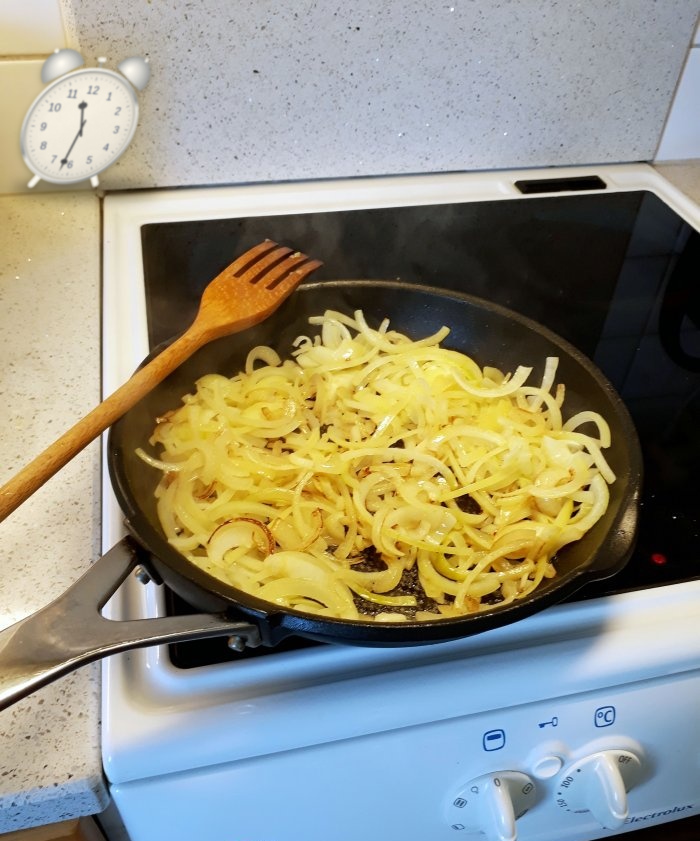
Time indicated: 11:32
